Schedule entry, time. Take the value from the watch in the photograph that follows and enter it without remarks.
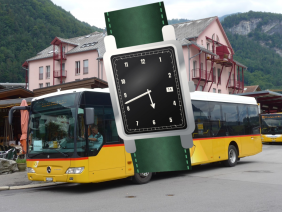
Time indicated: 5:42
